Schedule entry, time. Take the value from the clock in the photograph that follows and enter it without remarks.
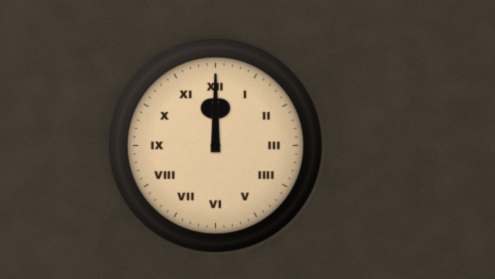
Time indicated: 12:00
